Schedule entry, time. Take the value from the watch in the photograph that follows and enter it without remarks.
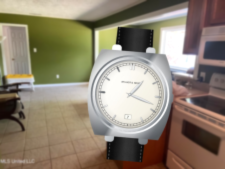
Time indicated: 1:18
